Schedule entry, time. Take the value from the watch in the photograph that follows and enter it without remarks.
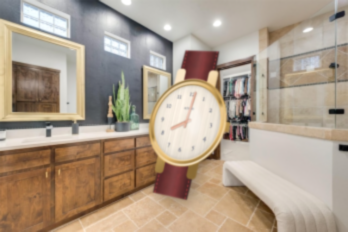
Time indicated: 8:01
